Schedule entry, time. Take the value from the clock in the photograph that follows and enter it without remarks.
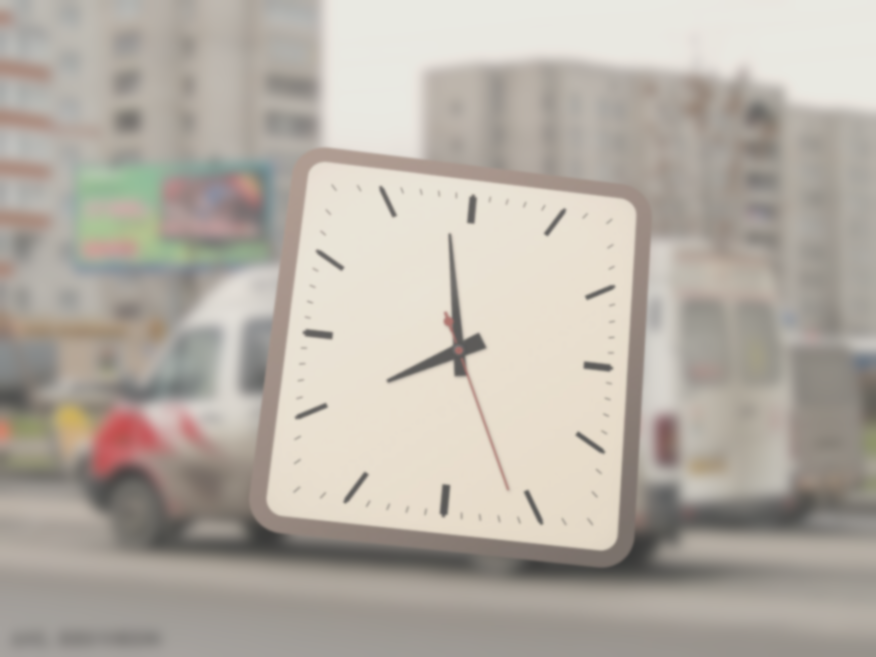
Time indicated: 7:58:26
